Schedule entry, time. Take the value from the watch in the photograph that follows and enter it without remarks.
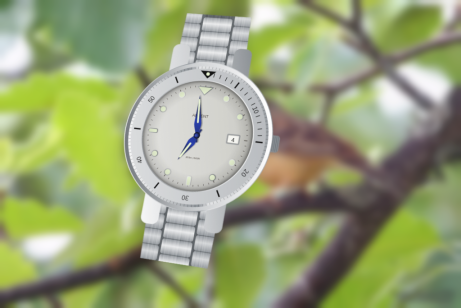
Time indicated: 6:59
